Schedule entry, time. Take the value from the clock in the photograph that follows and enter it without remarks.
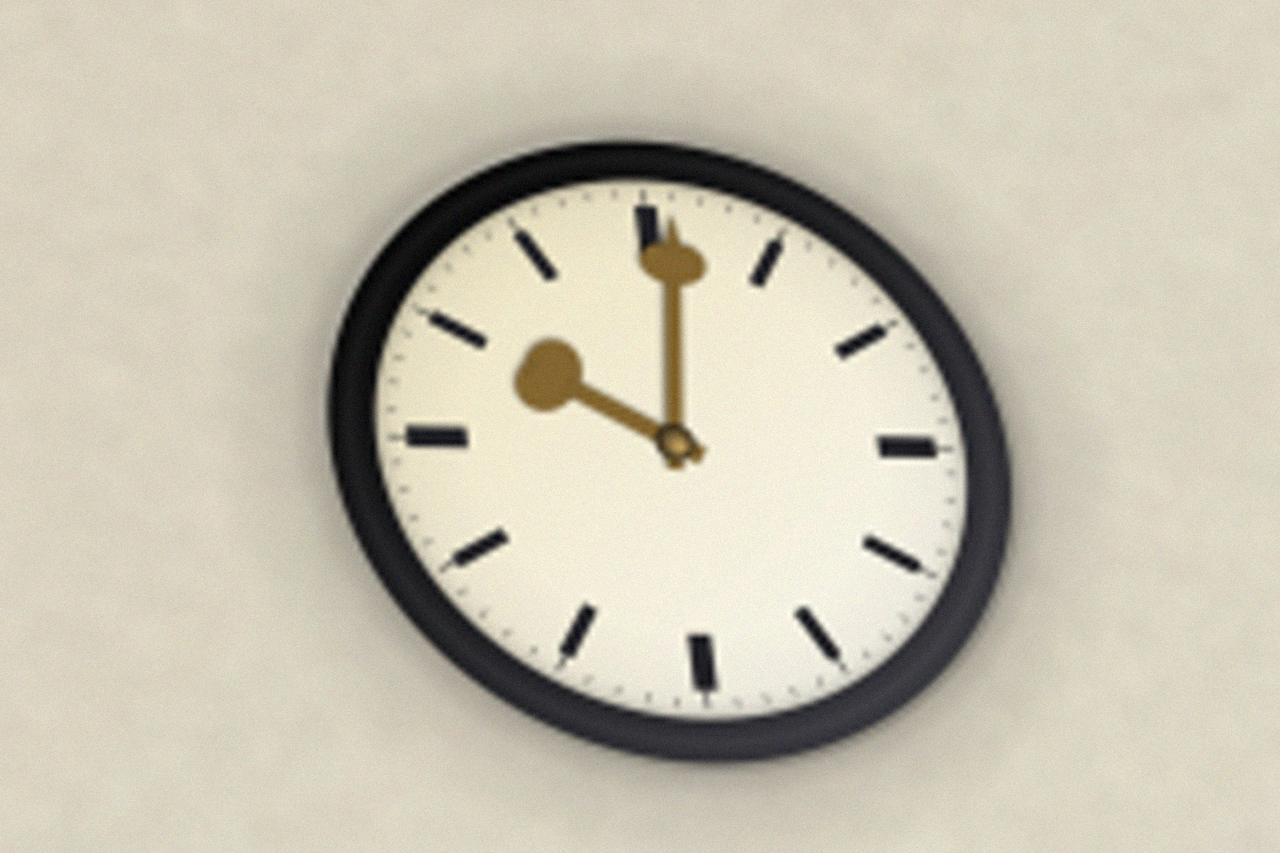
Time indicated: 10:01
